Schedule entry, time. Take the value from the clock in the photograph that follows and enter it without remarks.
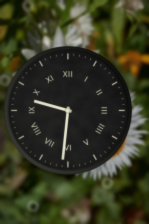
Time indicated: 9:31
